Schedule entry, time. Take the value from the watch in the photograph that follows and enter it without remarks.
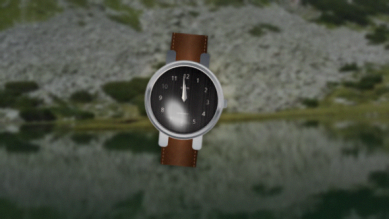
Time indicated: 11:59
